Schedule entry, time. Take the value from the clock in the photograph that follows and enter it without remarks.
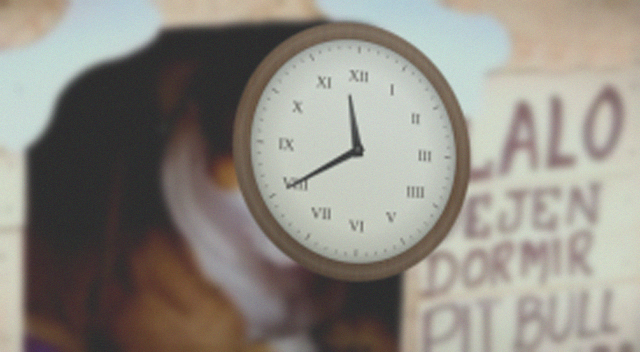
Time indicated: 11:40
